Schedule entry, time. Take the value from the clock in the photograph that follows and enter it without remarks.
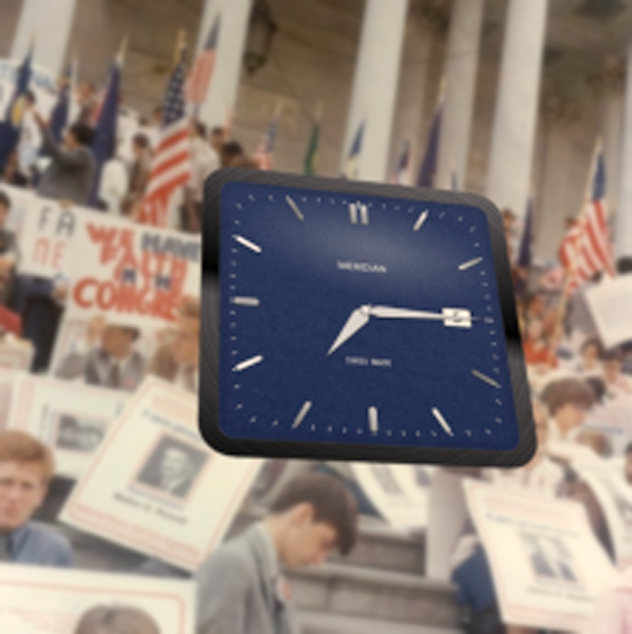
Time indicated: 7:15
